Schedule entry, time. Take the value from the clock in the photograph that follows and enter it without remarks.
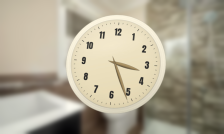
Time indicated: 3:26
